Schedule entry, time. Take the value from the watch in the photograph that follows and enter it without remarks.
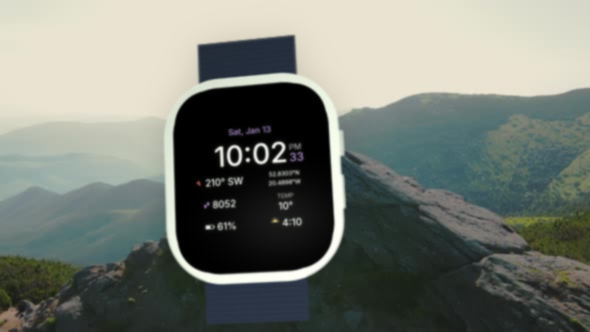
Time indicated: 10:02:33
